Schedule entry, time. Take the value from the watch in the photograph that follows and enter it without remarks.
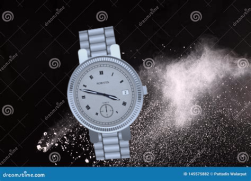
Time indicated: 3:48
